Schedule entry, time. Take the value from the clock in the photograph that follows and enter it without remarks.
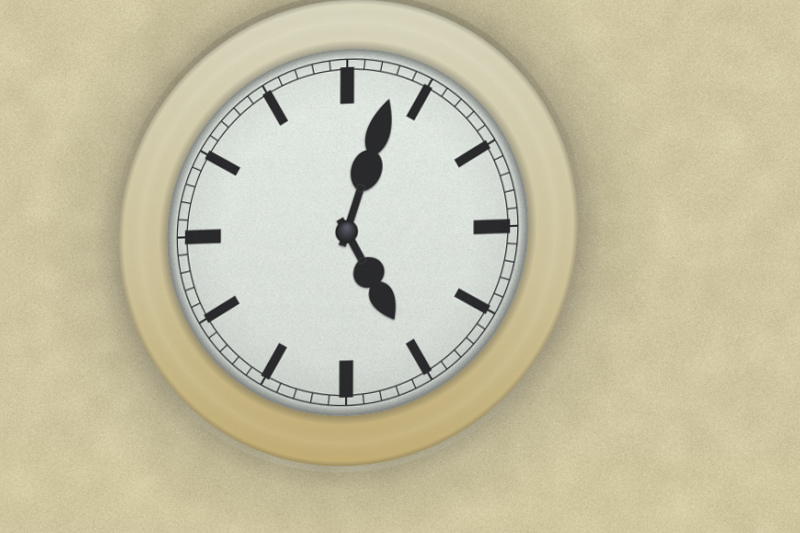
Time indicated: 5:03
